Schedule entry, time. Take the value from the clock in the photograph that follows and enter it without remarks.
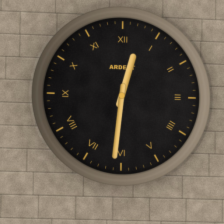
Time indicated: 12:31
